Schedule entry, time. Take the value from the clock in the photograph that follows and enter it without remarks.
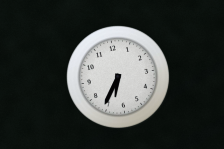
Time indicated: 6:36
